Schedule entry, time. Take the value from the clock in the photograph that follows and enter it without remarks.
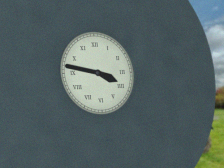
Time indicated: 3:47
